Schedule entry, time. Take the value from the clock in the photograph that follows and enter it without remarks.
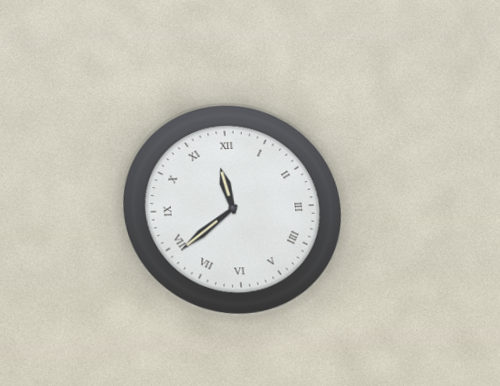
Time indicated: 11:39
